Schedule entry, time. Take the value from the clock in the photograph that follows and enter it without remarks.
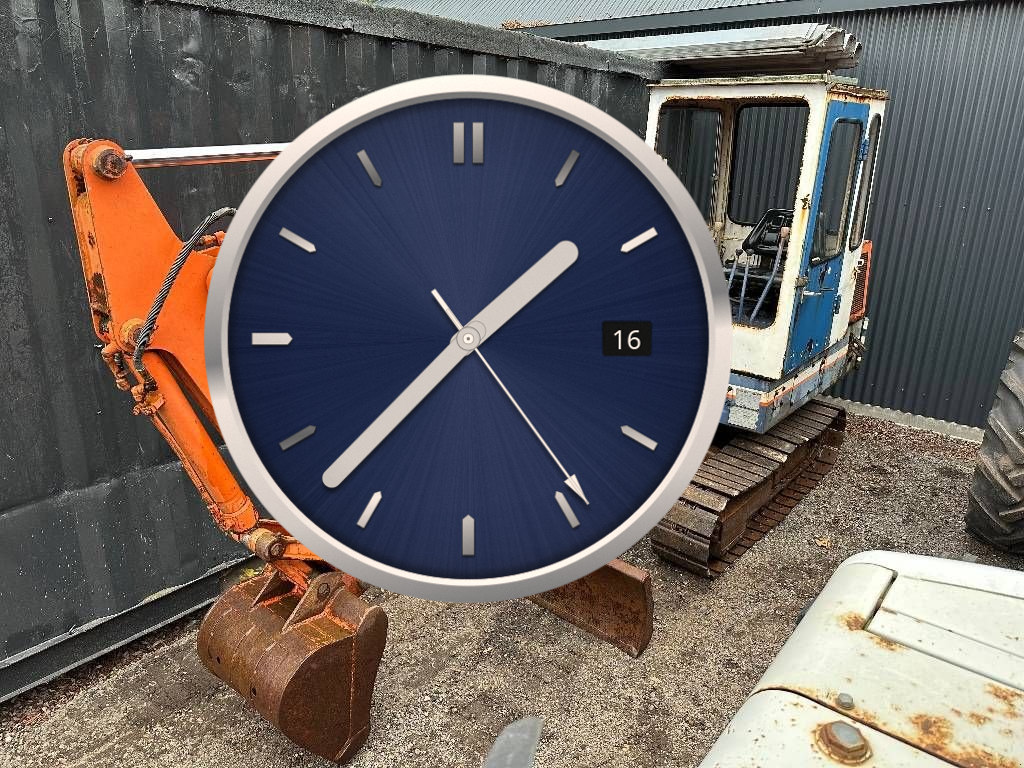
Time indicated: 1:37:24
